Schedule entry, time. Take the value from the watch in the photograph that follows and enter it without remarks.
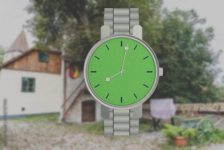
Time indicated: 8:02
